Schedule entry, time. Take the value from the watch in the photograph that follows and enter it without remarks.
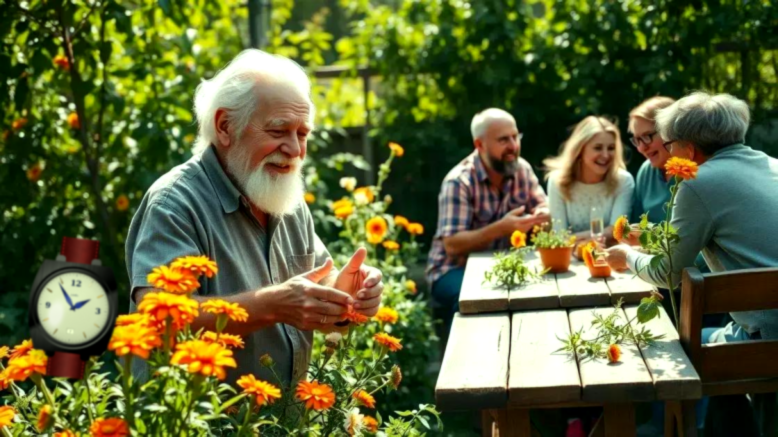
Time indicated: 1:54
